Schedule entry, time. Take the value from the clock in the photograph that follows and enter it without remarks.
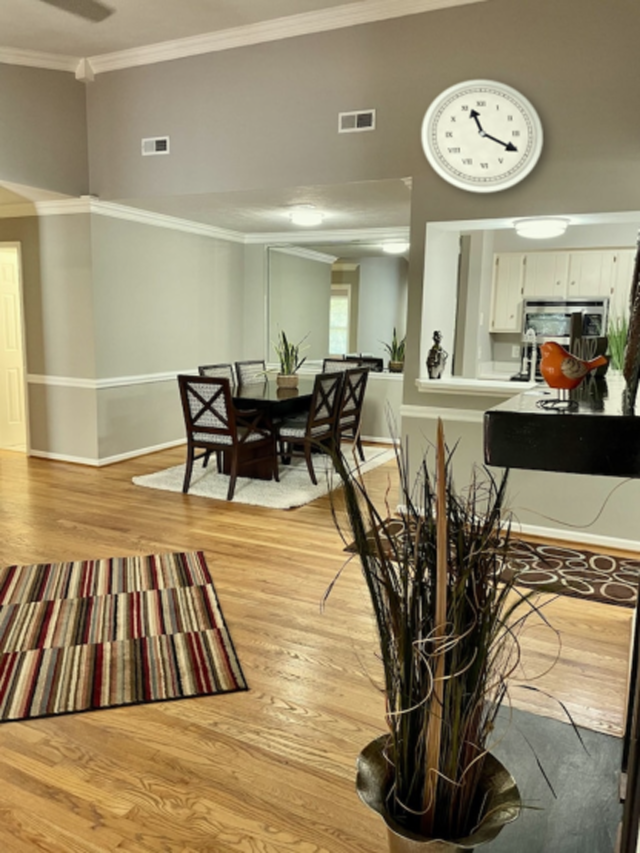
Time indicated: 11:20
